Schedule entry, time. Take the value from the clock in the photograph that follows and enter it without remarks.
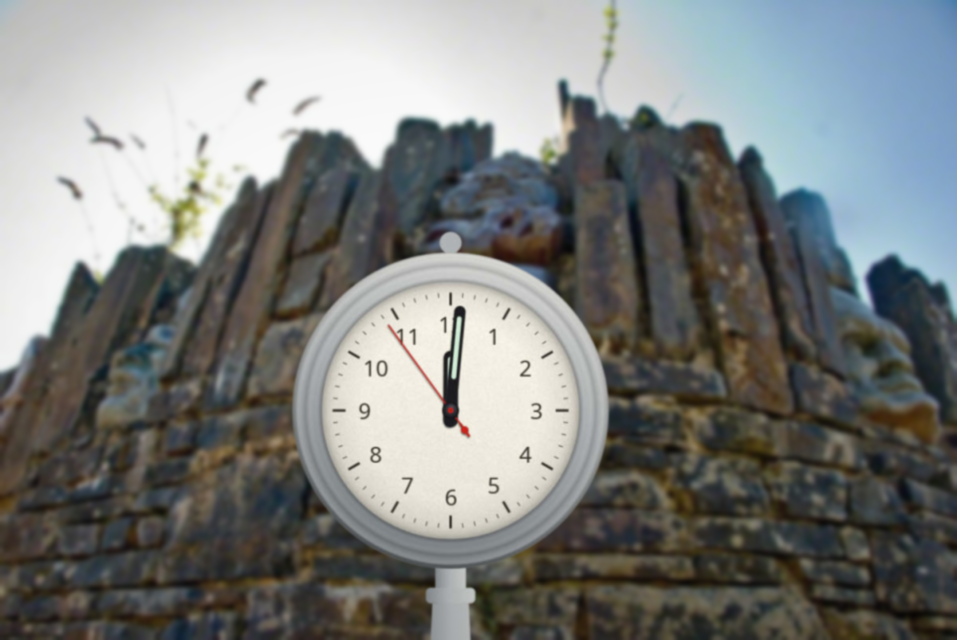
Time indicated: 12:00:54
